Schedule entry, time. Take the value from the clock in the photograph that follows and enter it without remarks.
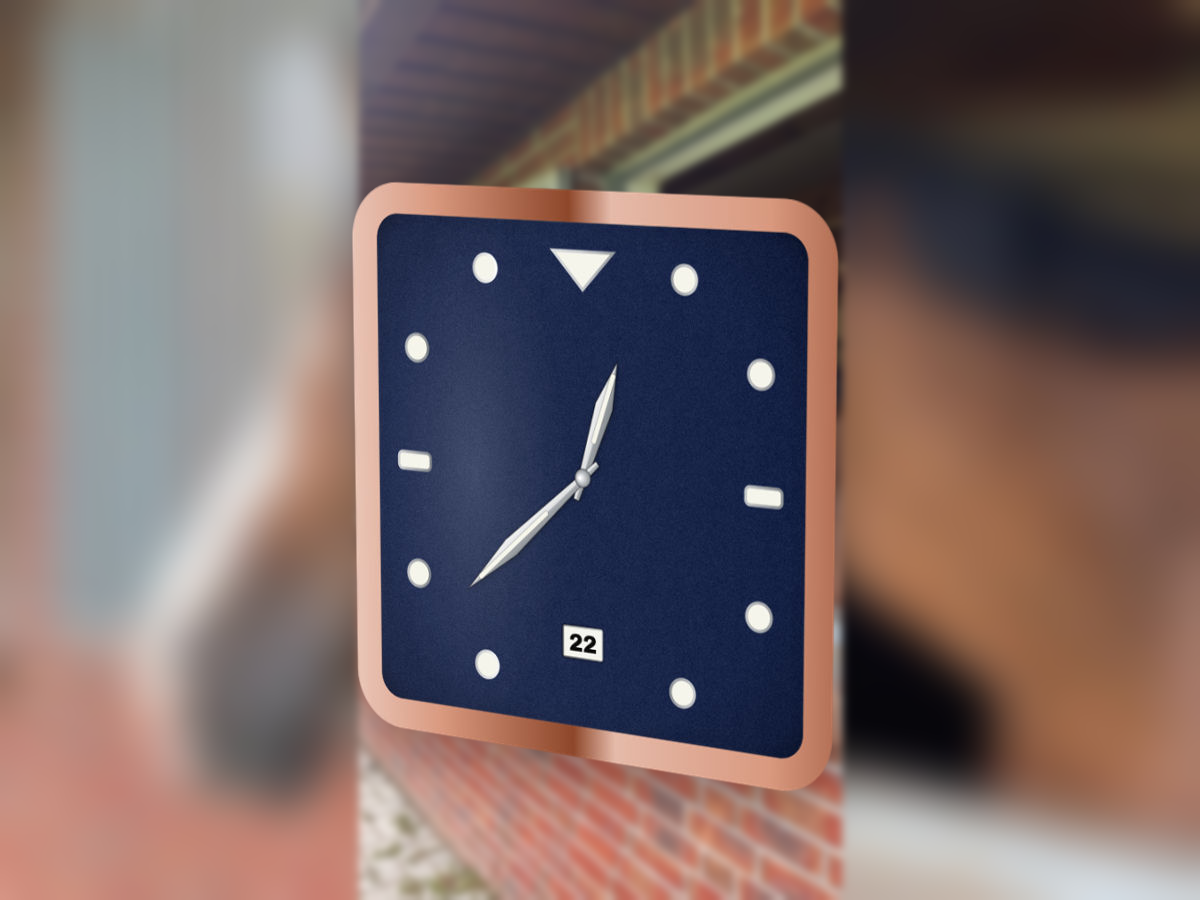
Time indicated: 12:38
